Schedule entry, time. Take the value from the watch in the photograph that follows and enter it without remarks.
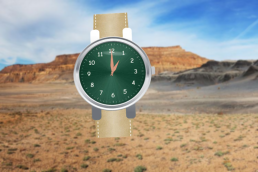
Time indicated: 1:00
